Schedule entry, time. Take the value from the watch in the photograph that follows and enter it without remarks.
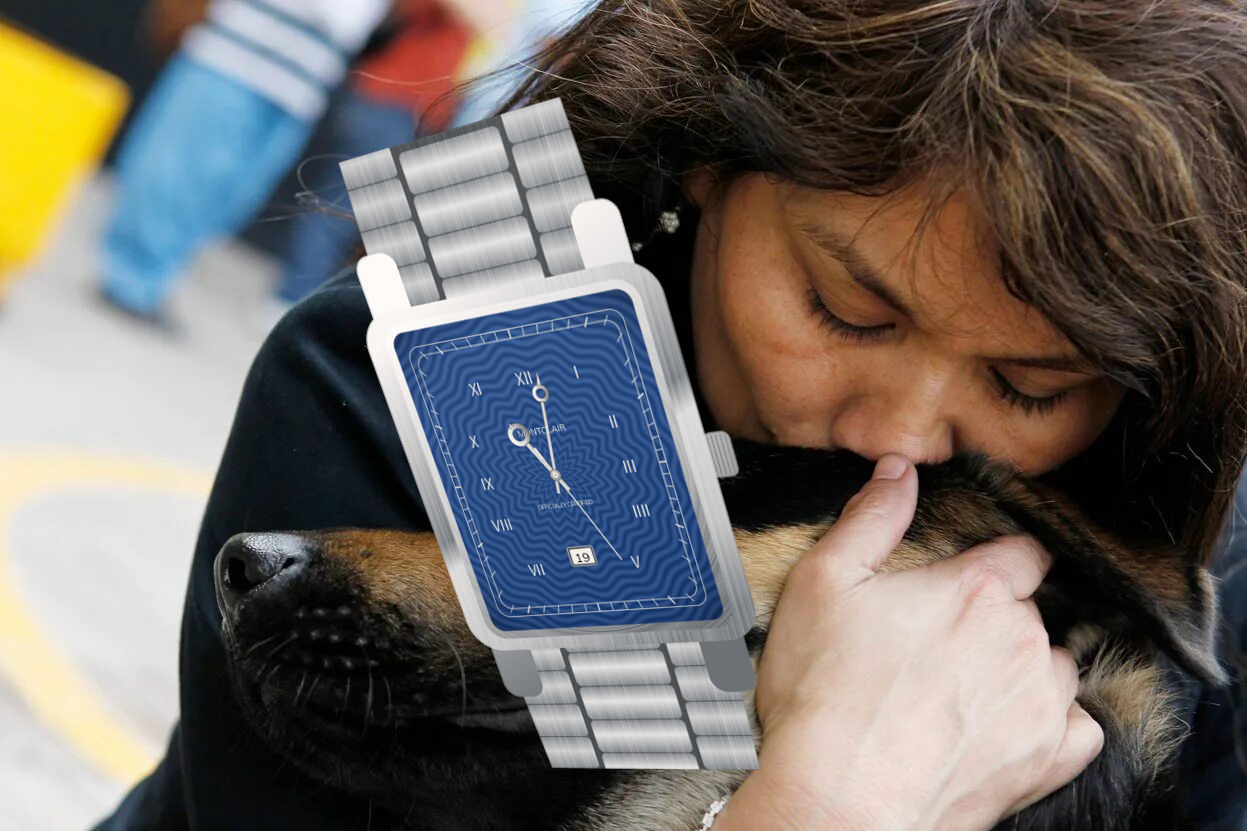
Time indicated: 11:01:26
